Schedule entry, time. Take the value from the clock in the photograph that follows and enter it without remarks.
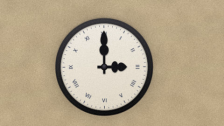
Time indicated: 3:00
